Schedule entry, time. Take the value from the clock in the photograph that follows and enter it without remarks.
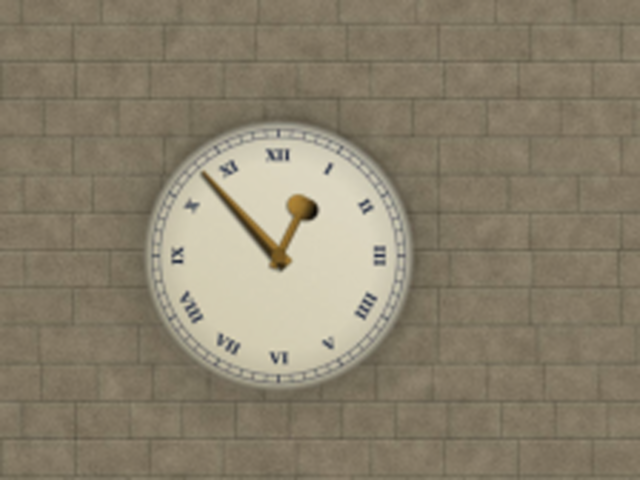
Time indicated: 12:53
